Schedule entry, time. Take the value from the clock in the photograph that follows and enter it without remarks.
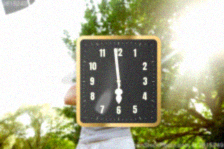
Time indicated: 5:59
